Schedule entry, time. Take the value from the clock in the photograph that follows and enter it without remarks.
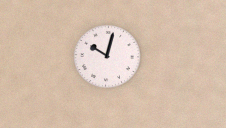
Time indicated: 10:02
